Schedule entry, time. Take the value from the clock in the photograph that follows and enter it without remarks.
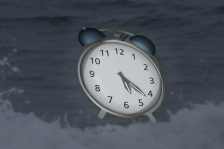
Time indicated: 5:22
